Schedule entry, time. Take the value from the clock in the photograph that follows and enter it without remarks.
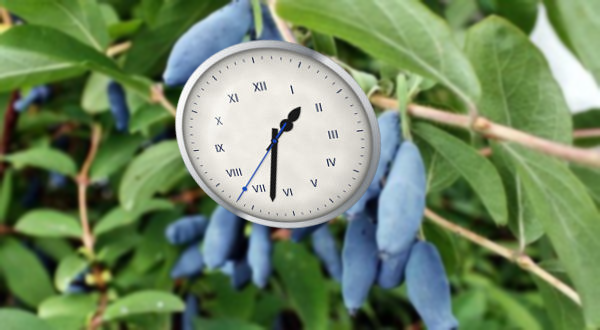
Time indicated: 1:32:37
